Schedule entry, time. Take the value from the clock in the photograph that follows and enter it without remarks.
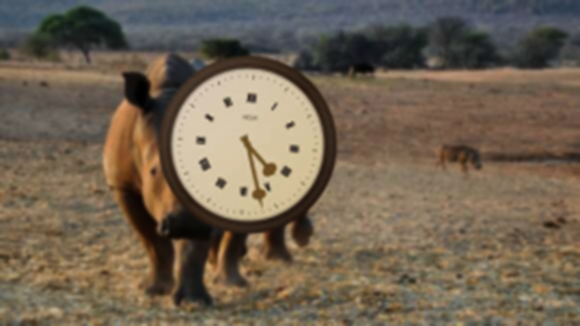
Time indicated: 4:27
